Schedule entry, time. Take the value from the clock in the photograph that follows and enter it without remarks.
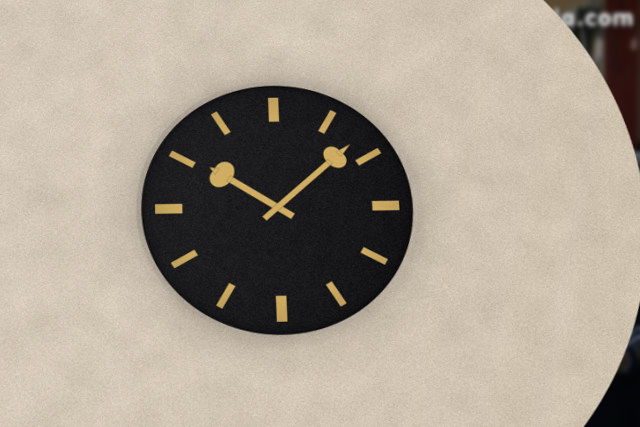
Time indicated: 10:08
